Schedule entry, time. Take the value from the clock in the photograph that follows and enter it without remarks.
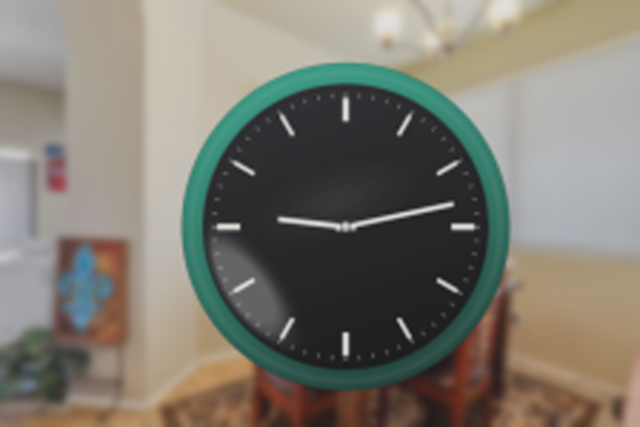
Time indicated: 9:13
